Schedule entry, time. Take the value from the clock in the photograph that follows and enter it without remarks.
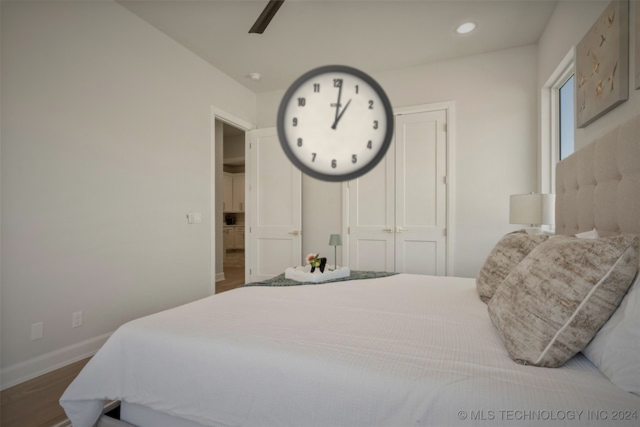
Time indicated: 1:01
